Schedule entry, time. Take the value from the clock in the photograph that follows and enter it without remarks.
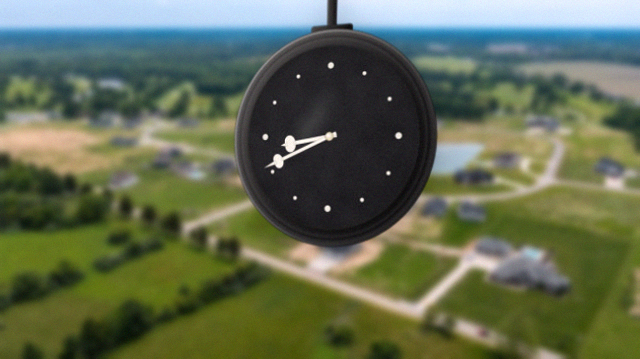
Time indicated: 8:41
